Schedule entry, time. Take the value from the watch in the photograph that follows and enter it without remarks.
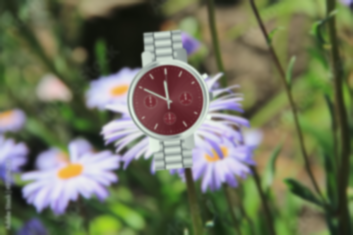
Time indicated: 11:50
